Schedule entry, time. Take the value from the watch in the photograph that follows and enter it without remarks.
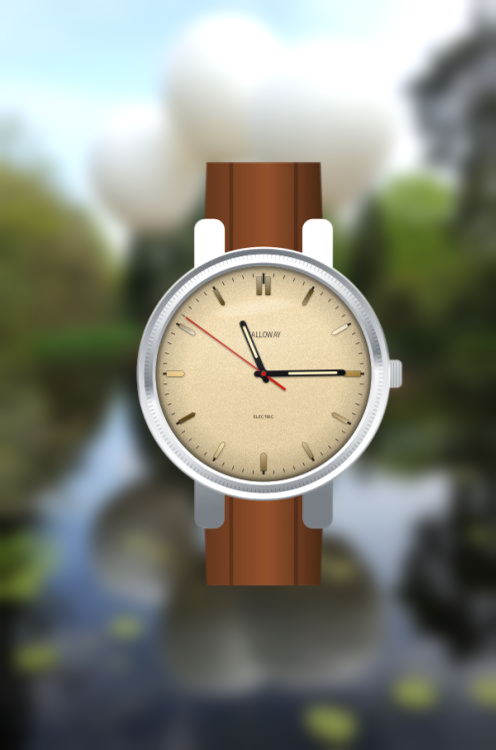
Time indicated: 11:14:51
